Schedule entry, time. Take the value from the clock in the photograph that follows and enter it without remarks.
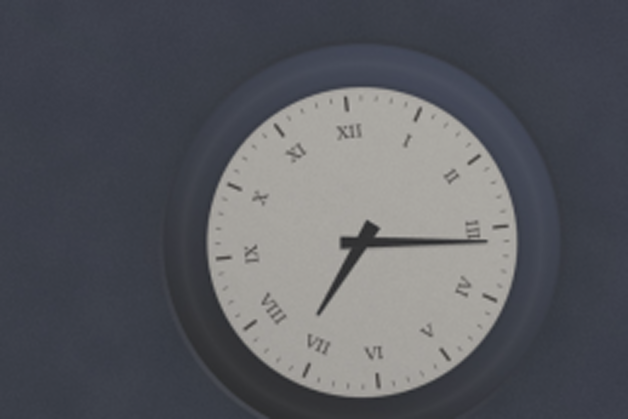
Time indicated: 7:16
